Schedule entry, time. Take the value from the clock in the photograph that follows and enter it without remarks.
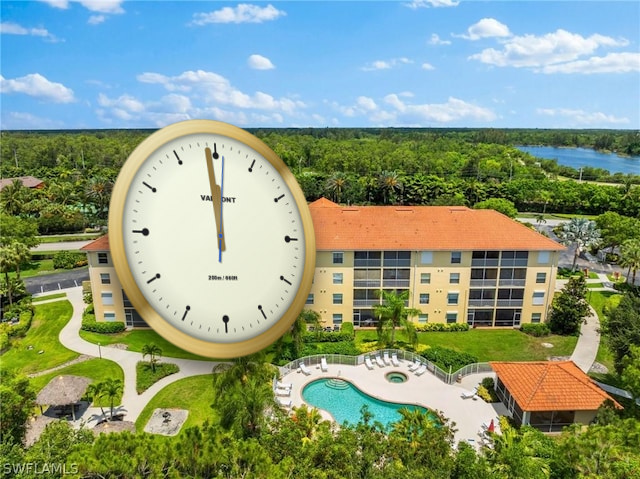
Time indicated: 11:59:01
